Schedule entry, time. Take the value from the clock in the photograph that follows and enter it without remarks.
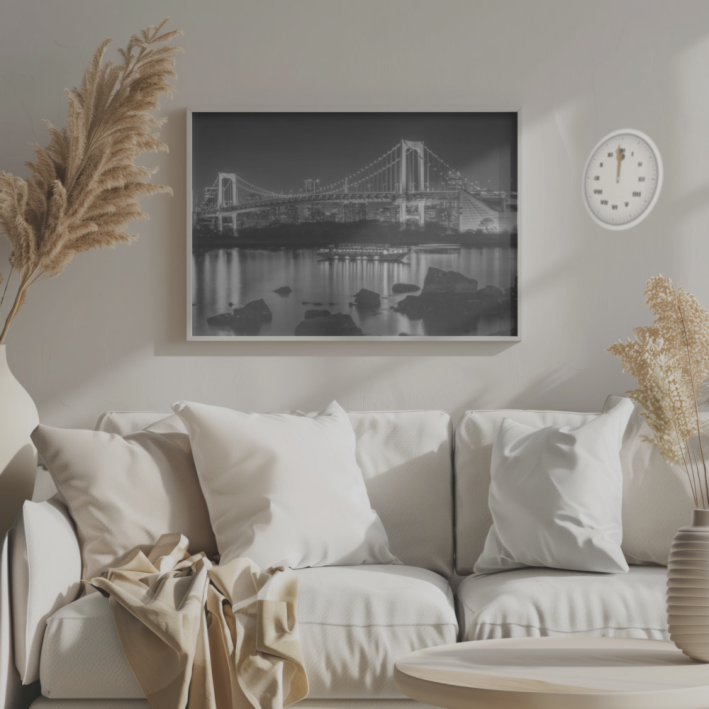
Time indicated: 11:59
